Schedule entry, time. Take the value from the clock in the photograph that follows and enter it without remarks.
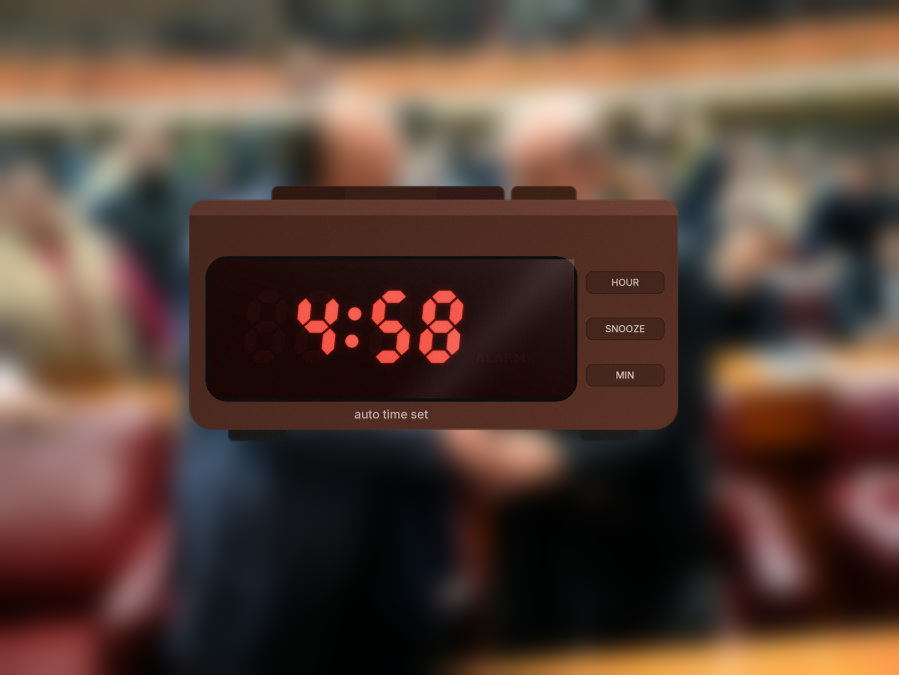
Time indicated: 4:58
